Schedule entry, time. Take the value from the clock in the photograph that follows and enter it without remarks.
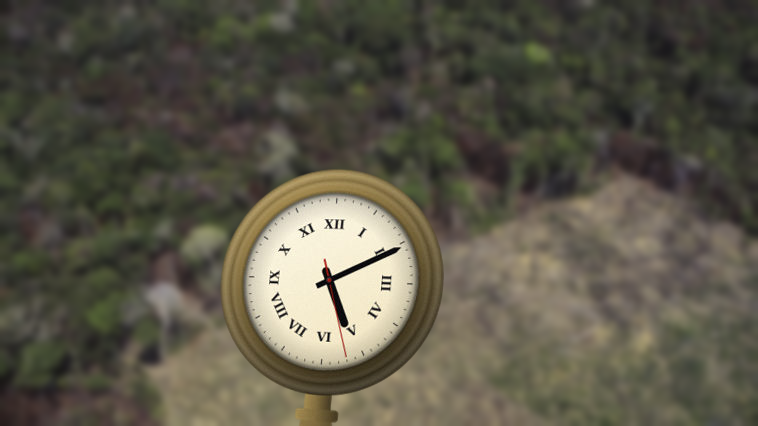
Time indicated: 5:10:27
